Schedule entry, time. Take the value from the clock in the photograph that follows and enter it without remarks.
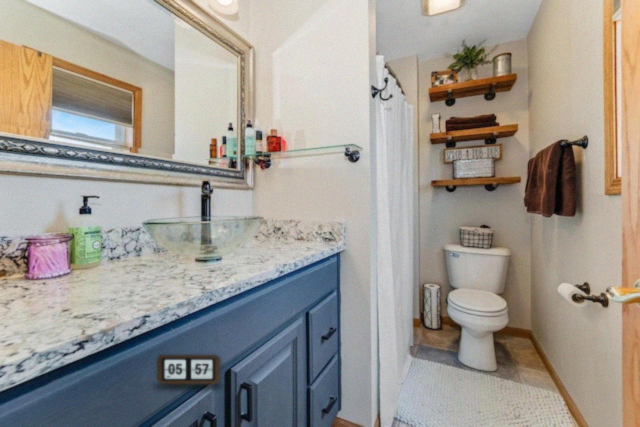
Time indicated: 5:57
